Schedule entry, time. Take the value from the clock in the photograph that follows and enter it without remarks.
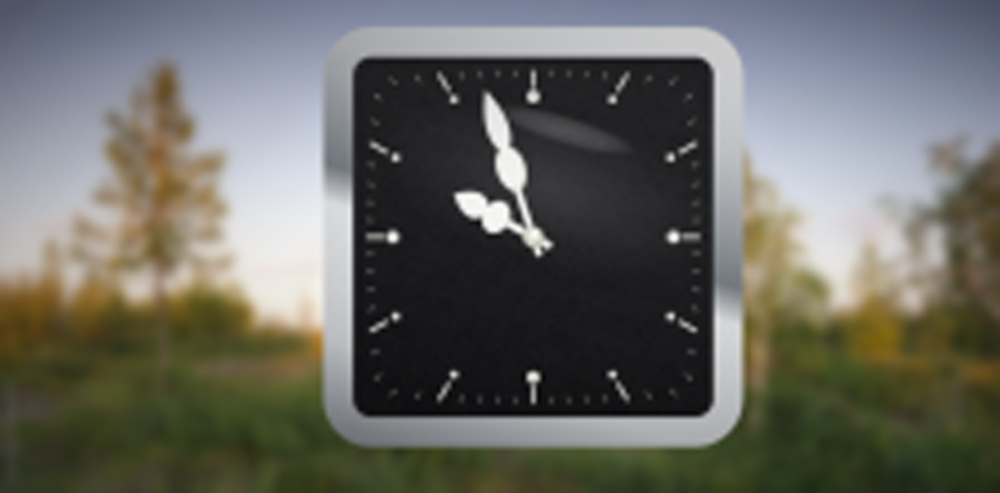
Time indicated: 9:57
